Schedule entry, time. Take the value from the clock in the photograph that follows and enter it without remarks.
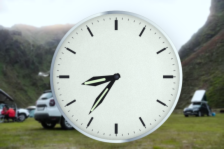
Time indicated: 8:36
